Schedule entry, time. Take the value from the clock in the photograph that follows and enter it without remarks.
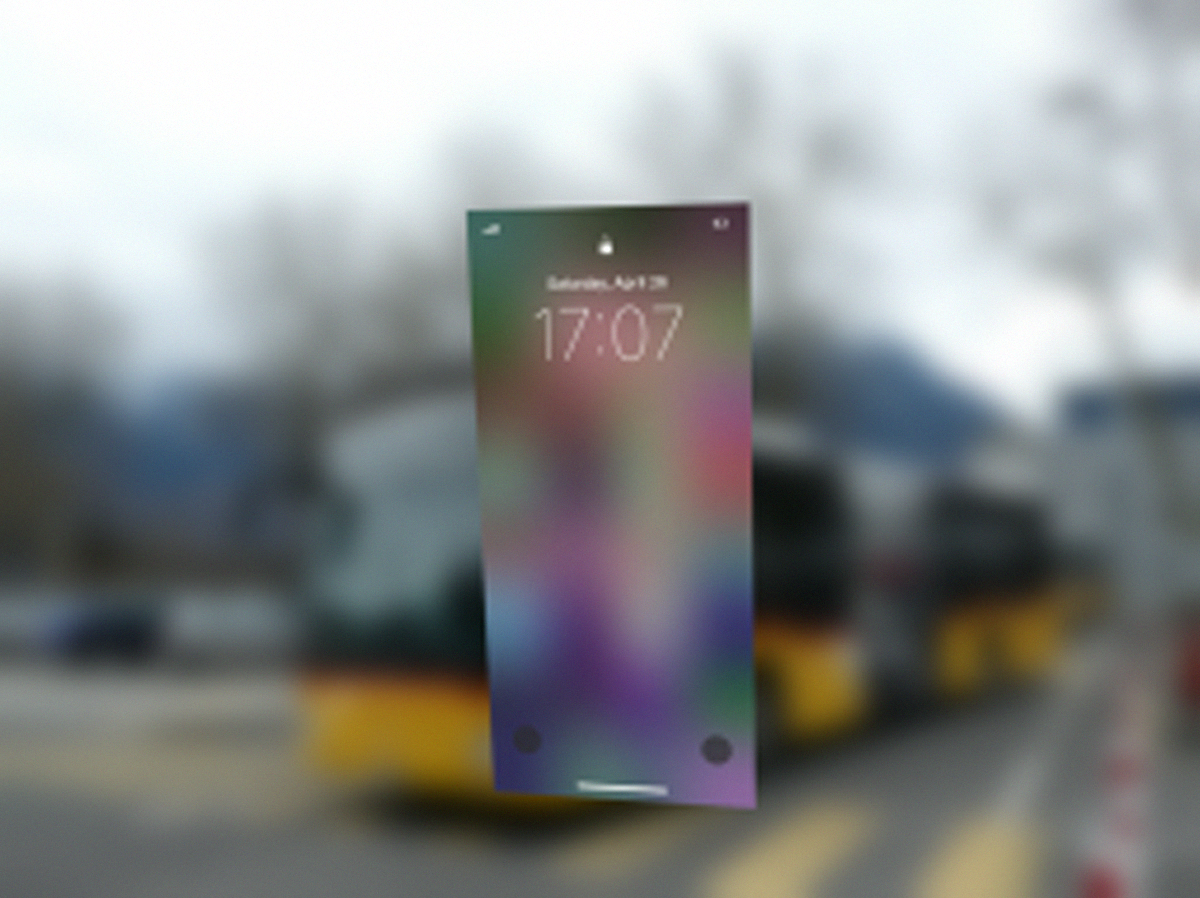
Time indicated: 17:07
